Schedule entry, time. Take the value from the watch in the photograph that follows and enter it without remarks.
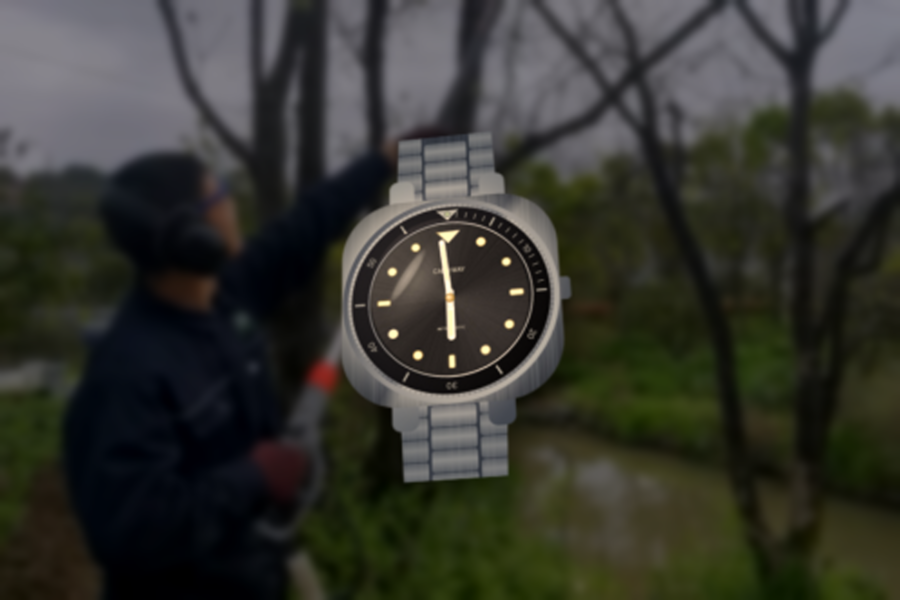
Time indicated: 5:59
